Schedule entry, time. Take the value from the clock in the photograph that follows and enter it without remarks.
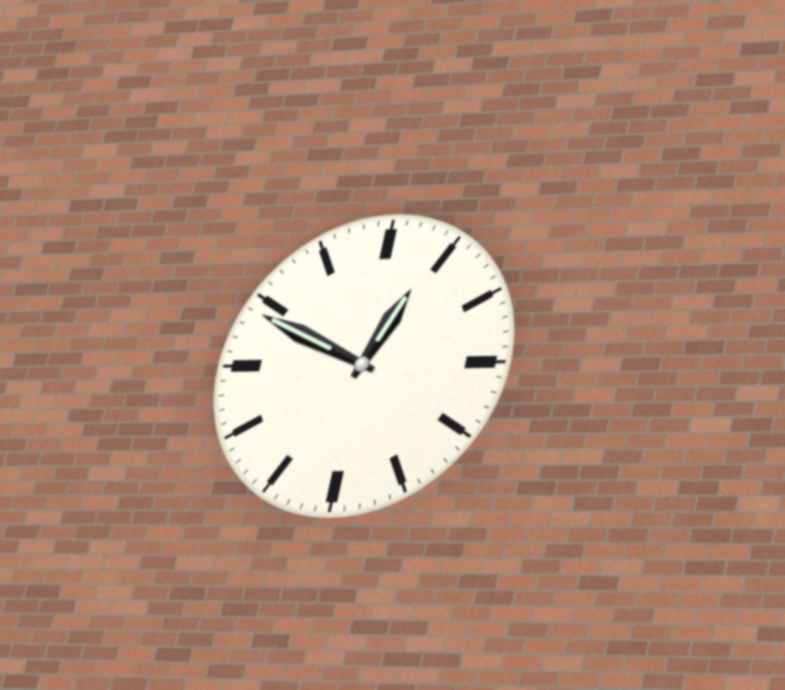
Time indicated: 12:49
